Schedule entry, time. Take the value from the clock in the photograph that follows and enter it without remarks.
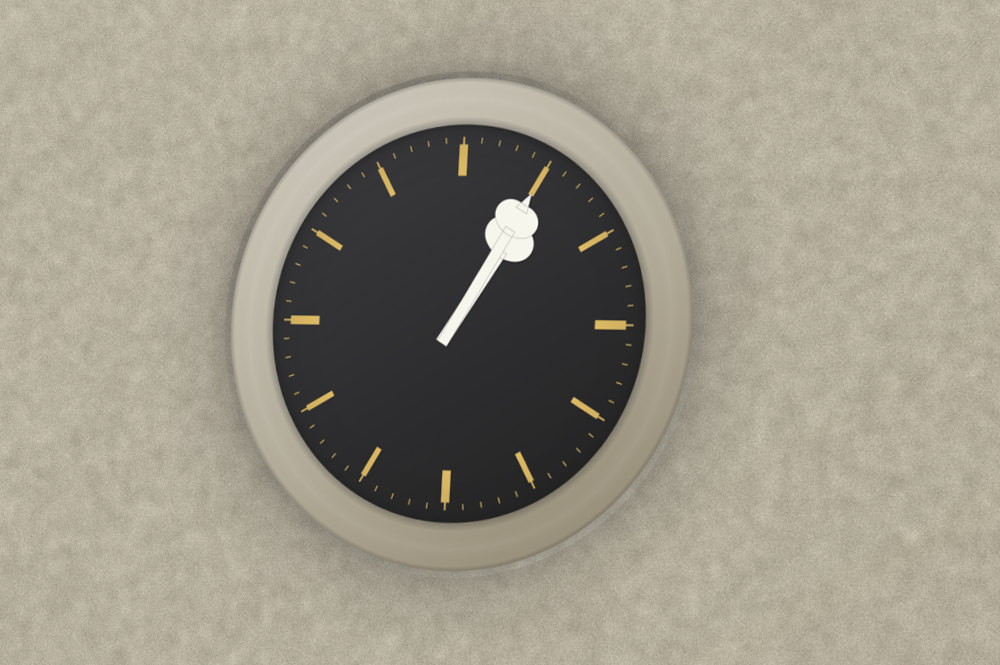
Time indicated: 1:05
